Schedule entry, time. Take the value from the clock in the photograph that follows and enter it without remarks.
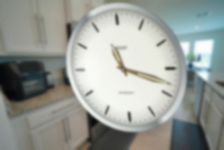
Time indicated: 11:18
